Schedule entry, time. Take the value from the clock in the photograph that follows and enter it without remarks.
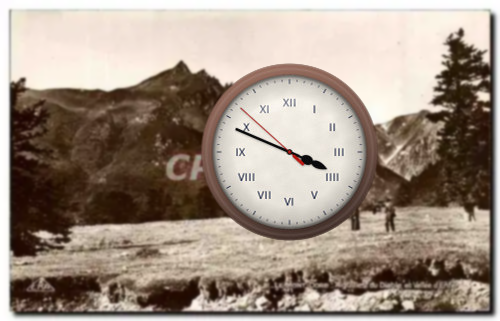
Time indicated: 3:48:52
